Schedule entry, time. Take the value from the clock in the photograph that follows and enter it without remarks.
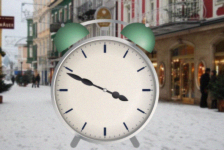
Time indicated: 3:49
